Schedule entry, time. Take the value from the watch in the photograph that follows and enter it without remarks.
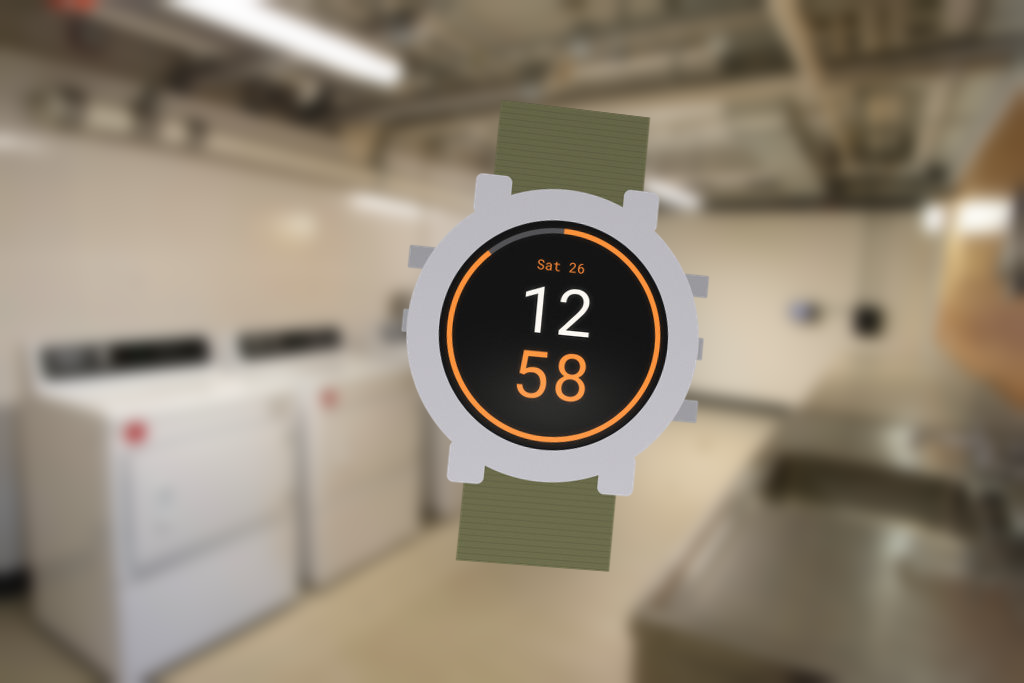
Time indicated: 12:58
